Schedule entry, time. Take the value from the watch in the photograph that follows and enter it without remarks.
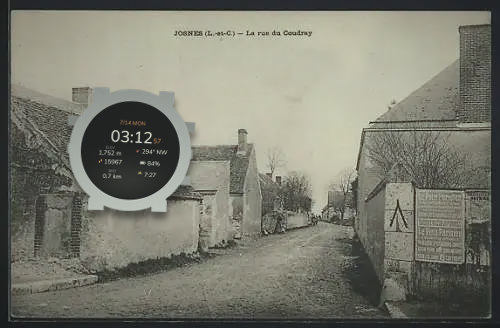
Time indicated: 3:12
